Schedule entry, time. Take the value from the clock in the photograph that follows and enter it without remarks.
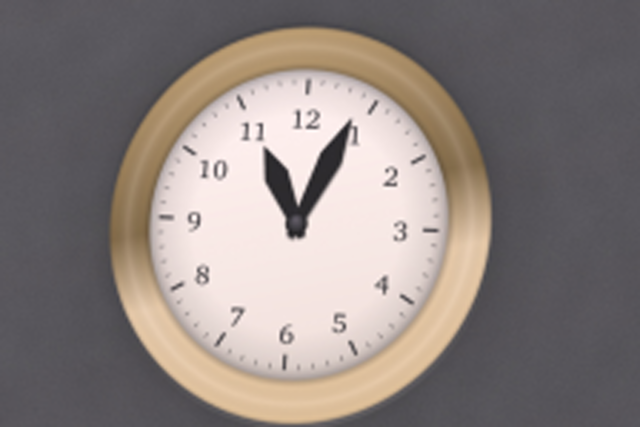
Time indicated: 11:04
